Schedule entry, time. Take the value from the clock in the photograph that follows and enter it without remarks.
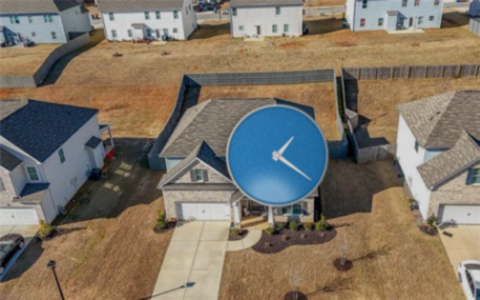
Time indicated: 1:21
